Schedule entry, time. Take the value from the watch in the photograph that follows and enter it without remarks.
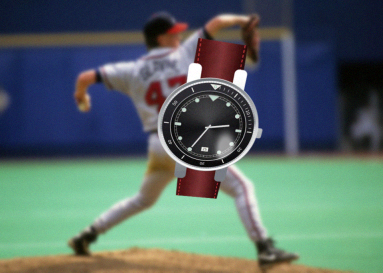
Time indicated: 2:35
